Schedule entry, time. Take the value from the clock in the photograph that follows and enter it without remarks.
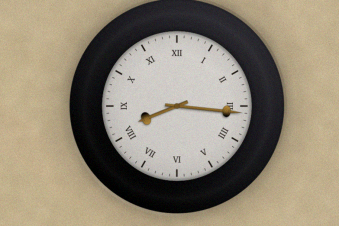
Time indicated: 8:16
